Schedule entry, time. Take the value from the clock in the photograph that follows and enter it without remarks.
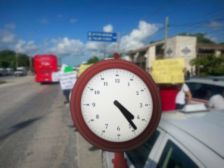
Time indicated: 4:24
